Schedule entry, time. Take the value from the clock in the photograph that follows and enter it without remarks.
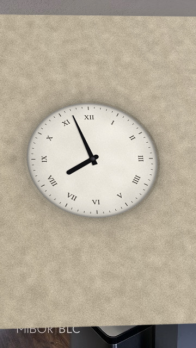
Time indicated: 7:57
